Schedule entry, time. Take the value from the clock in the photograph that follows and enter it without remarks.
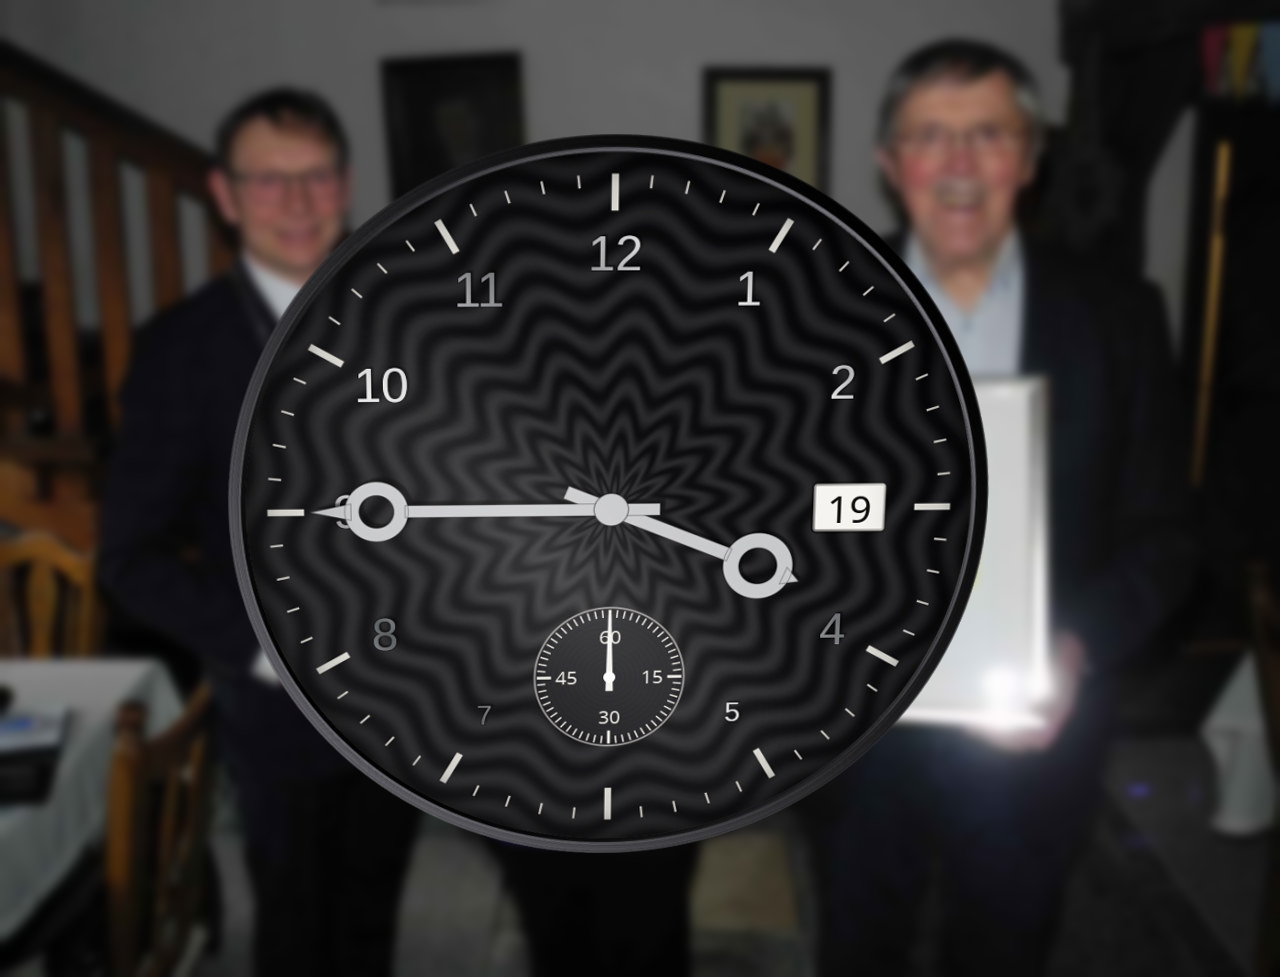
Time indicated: 3:45:00
